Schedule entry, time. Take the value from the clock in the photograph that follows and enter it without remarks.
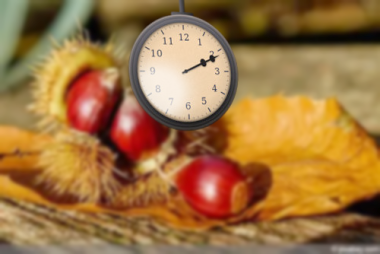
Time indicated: 2:11
